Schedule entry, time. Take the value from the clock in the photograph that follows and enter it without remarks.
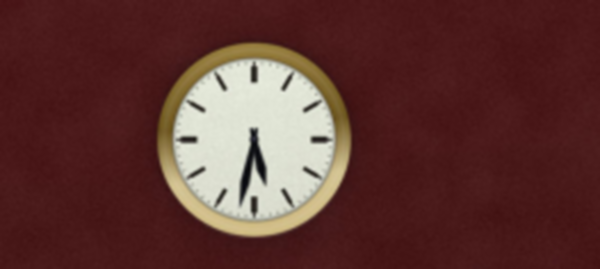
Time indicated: 5:32
